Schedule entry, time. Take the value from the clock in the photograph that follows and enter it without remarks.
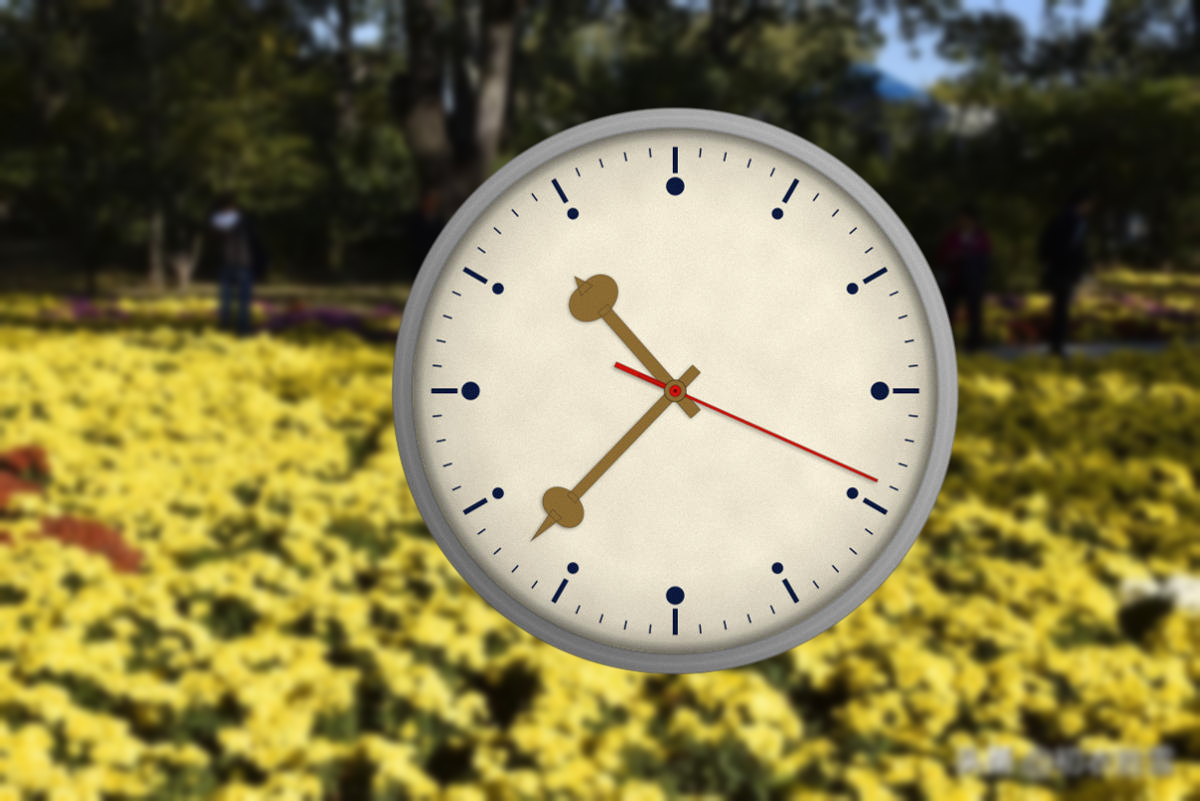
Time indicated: 10:37:19
